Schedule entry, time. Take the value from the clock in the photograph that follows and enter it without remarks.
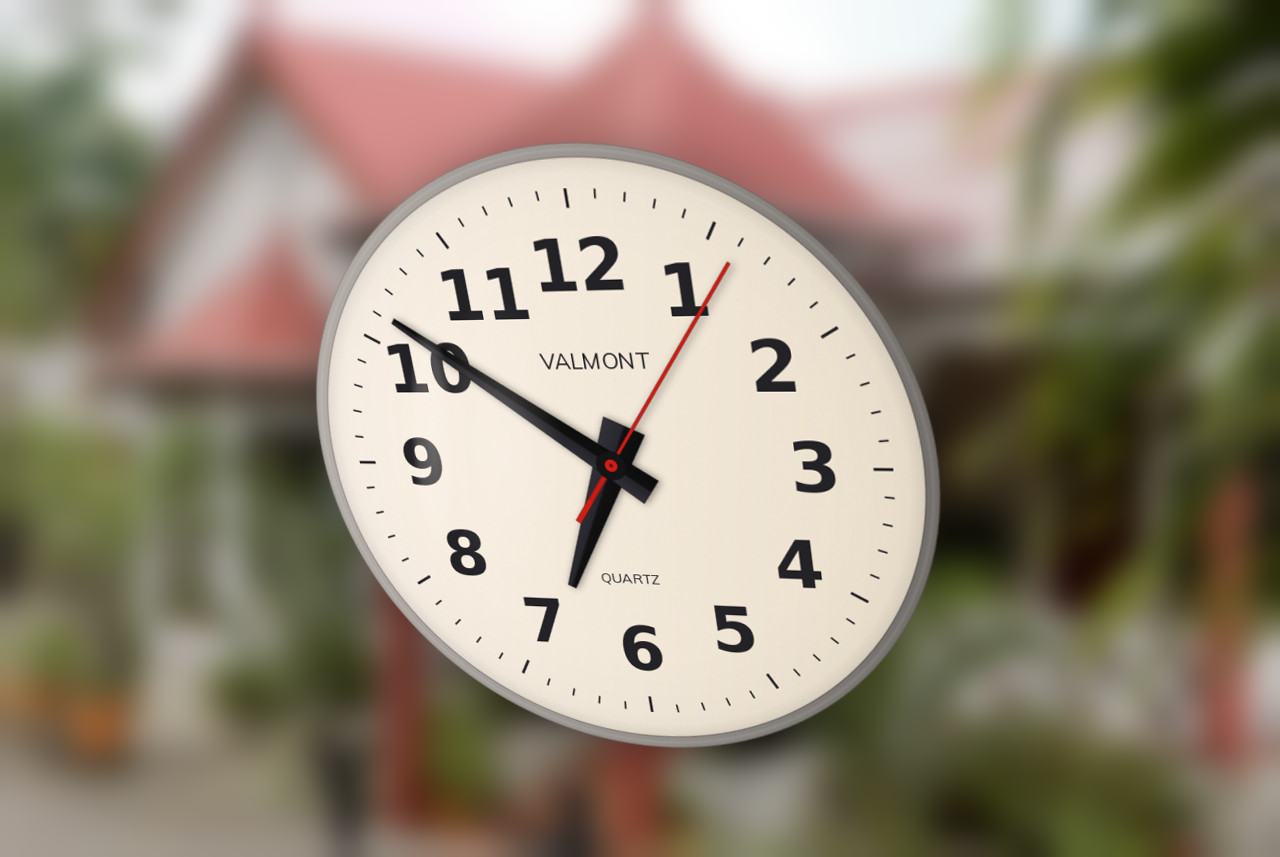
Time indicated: 6:51:06
